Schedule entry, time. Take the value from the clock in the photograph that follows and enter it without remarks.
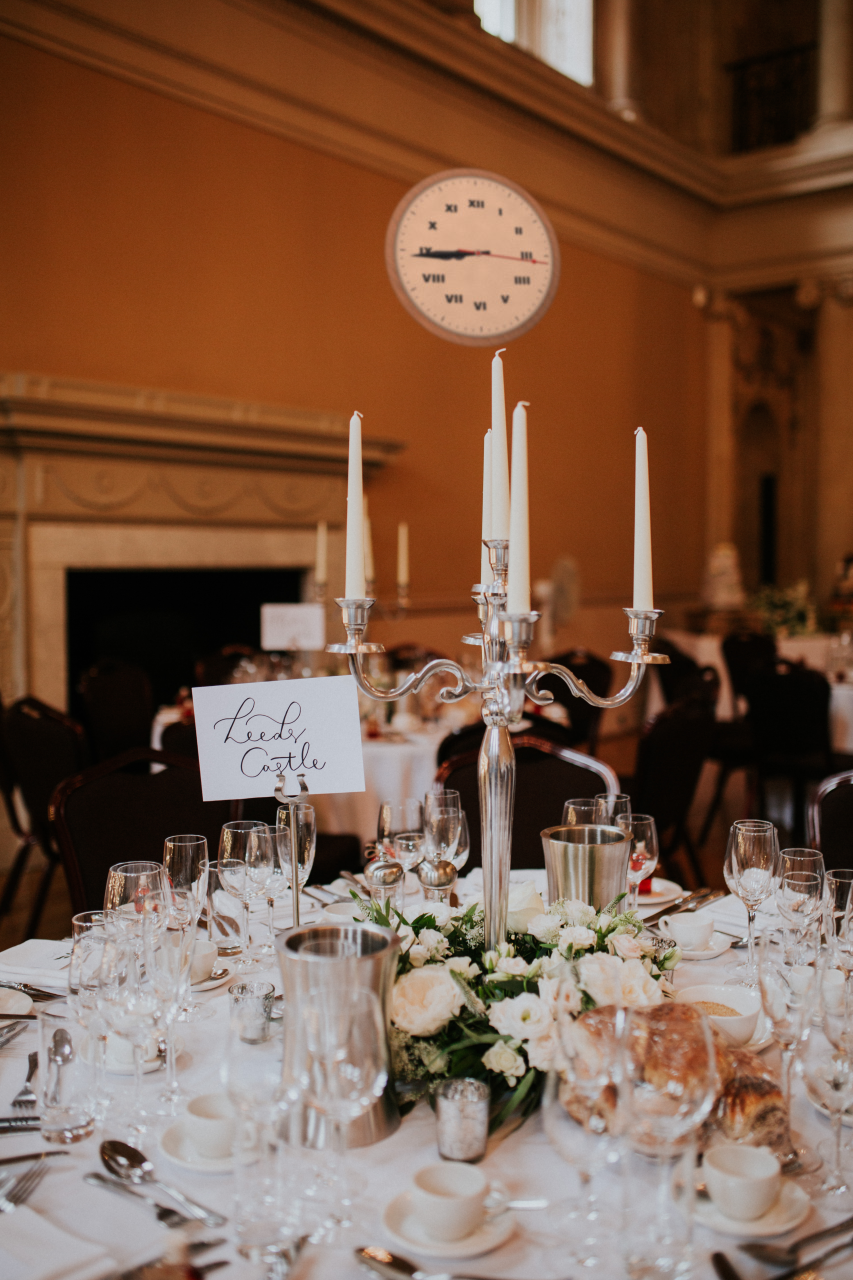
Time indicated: 8:44:16
